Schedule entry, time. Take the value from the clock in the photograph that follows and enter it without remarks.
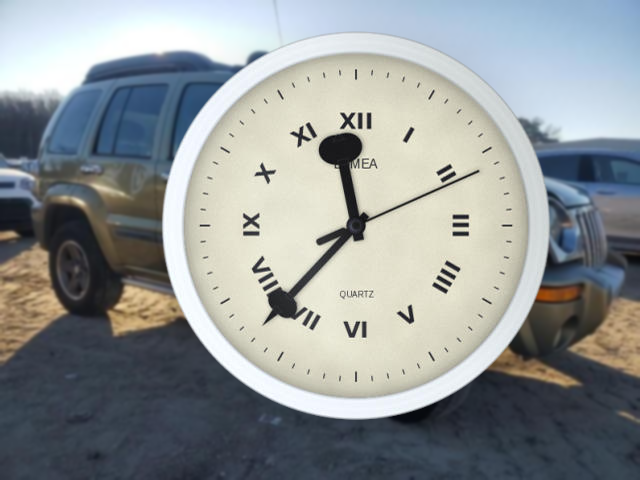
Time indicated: 11:37:11
